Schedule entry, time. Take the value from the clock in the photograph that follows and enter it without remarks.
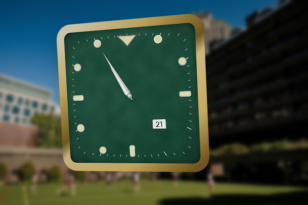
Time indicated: 10:55
